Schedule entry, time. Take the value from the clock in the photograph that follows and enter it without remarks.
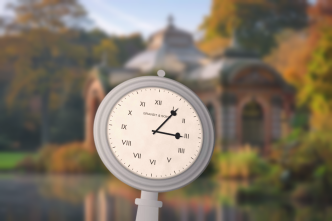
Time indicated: 3:06
